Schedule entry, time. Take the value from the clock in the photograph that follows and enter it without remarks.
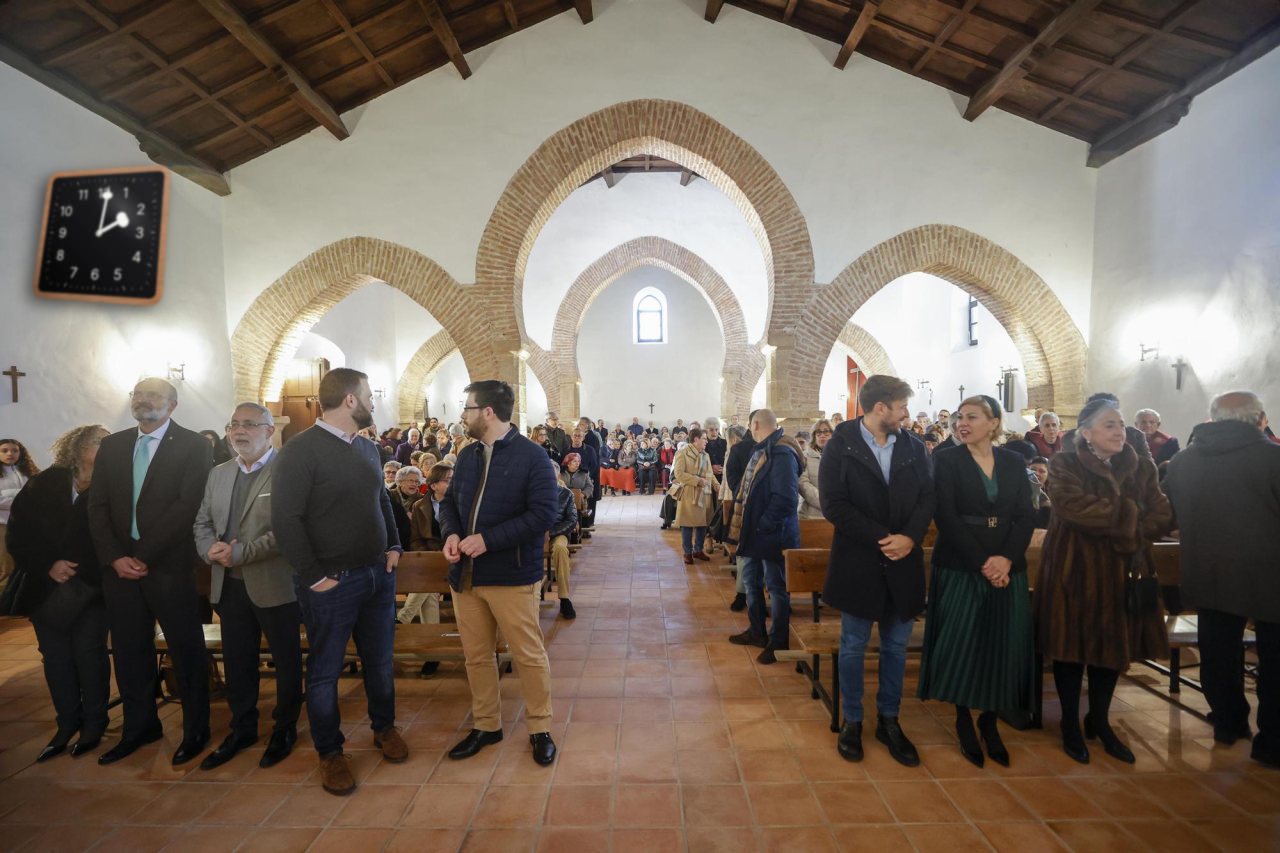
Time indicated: 2:01
